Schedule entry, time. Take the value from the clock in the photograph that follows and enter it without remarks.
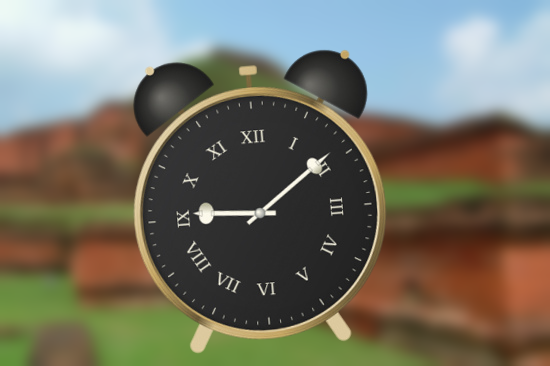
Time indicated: 9:09
